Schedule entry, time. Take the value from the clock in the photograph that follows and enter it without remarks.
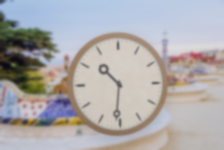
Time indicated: 10:31
